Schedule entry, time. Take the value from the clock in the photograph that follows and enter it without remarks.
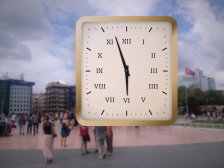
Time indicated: 5:57
